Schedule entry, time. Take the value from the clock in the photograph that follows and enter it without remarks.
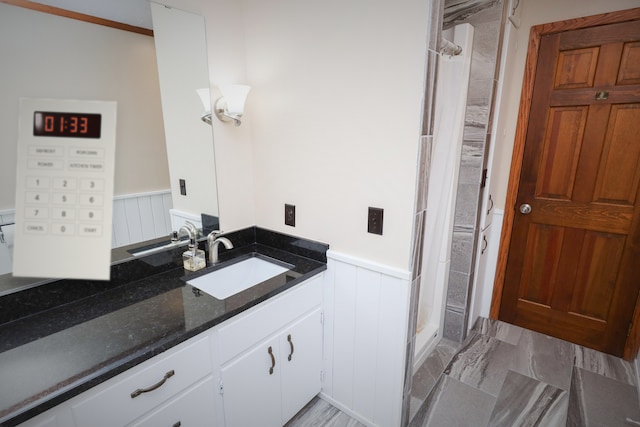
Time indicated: 1:33
